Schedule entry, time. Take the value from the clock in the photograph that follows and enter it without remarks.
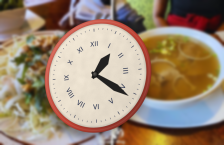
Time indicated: 1:21
